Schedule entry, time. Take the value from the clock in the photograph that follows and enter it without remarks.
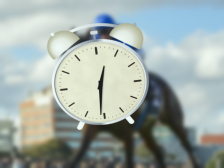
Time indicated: 12:31
